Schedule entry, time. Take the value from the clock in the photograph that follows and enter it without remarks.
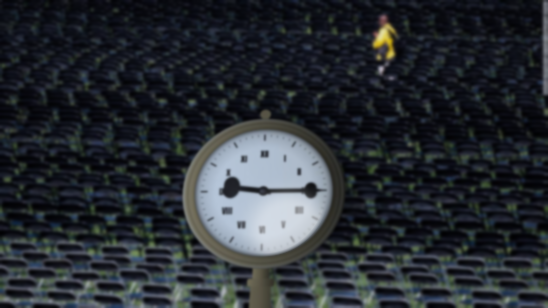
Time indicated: 9:15
